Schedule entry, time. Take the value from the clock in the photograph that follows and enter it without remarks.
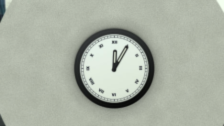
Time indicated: 12:05
